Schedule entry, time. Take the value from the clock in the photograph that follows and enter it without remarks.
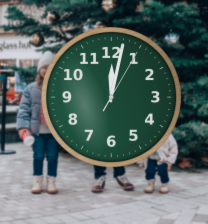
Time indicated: 12:02:05
